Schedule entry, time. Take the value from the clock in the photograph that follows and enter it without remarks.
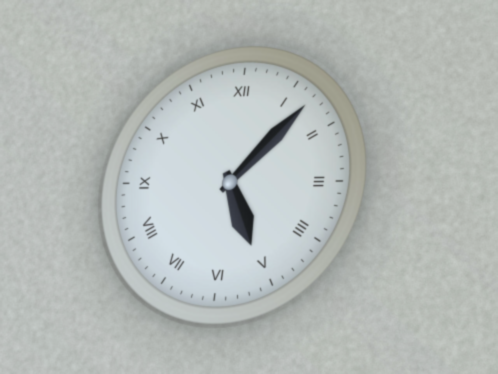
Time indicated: 5:07
